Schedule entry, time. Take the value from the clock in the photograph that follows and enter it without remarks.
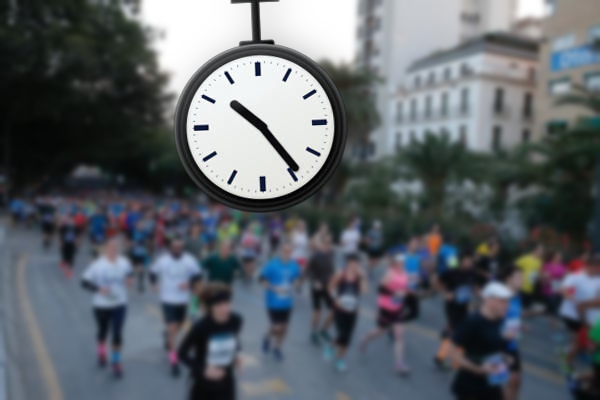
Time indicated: 10:24
